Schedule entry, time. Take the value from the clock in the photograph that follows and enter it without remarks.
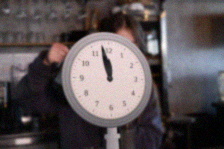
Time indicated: 11:58
